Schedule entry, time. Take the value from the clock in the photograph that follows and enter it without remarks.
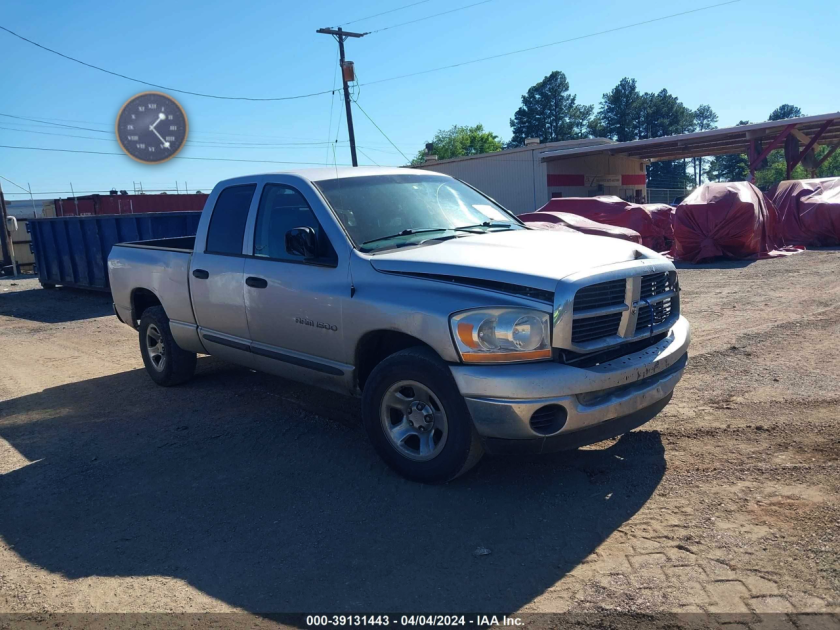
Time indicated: 1:23
